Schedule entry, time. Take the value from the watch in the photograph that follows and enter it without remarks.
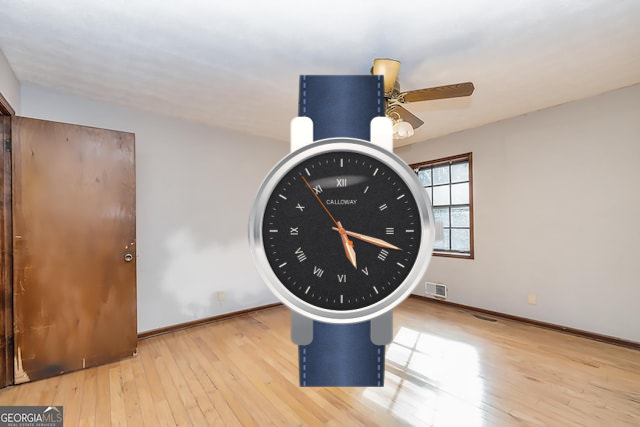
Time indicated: 5:17:54
